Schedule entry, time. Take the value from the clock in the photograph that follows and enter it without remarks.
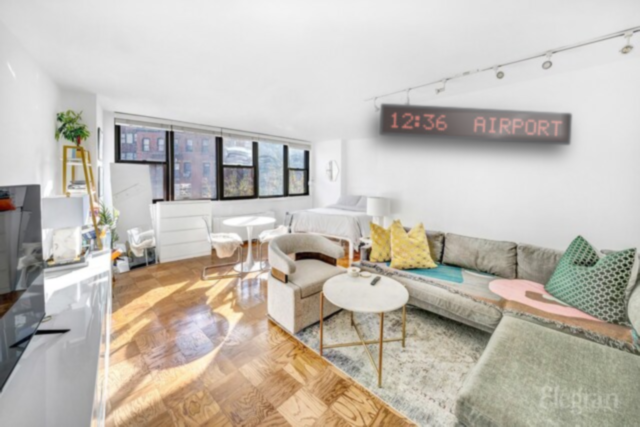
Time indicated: 12:36
